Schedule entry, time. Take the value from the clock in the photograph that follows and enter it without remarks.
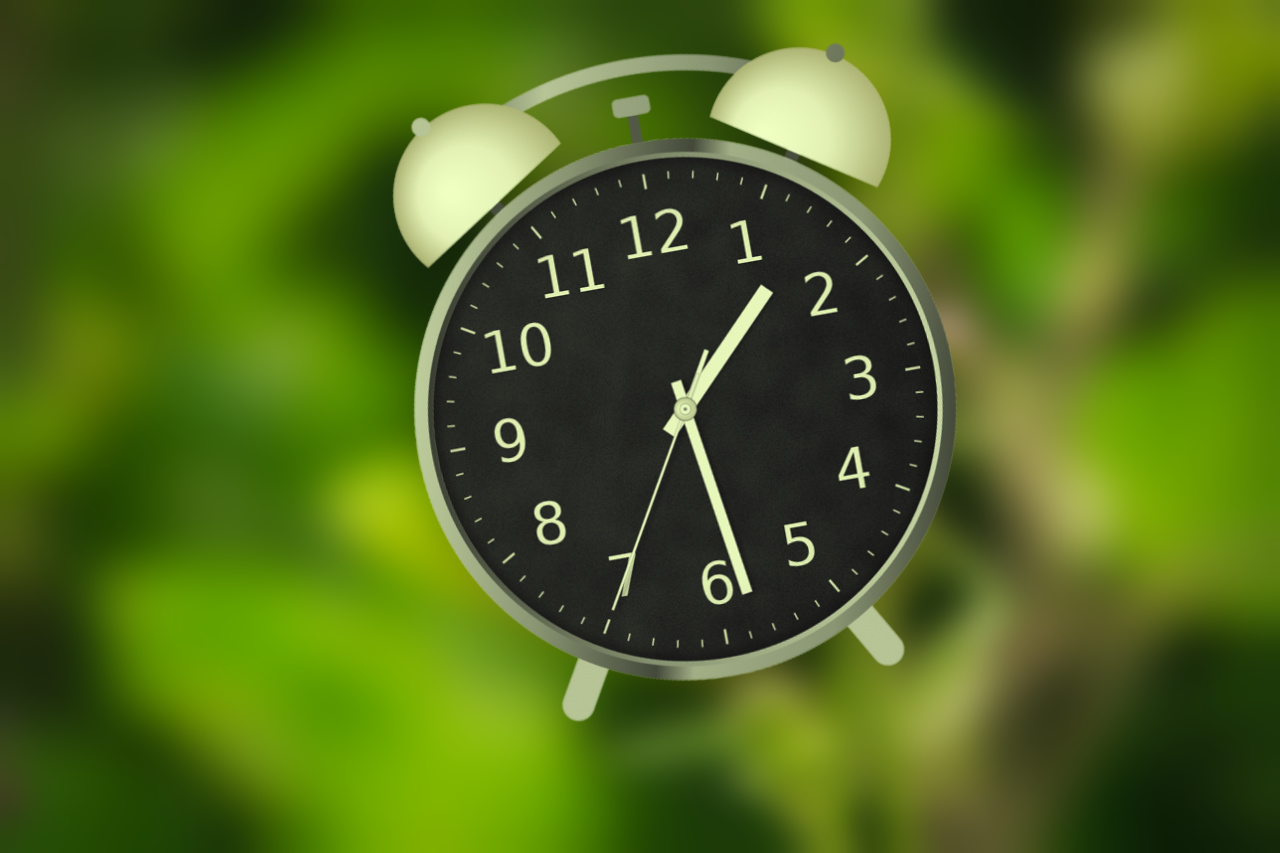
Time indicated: 1:28:35
